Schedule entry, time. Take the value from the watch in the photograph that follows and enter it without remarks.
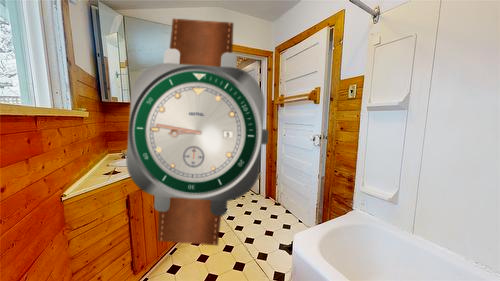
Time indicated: 8:46
